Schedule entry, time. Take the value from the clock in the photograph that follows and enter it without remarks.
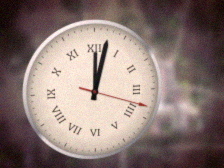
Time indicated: 12:02:18
